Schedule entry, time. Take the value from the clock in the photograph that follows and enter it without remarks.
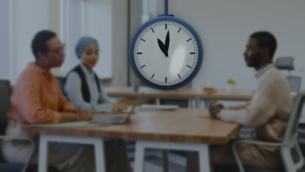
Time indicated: 11:01
